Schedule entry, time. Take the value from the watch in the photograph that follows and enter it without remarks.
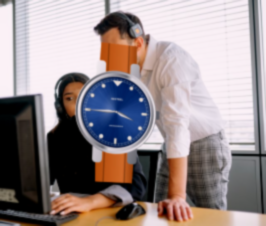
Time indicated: 3:45
